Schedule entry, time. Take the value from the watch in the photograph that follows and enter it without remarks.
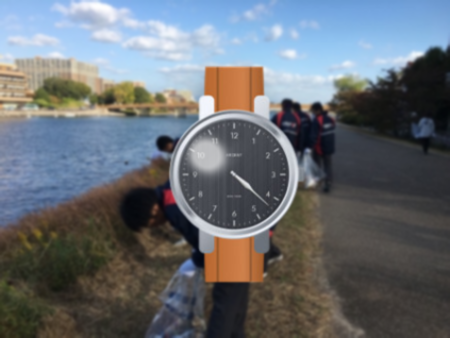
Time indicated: 4:22
